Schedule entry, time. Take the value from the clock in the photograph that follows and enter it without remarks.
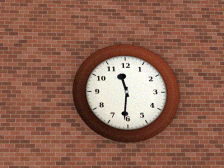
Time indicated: 11:31
